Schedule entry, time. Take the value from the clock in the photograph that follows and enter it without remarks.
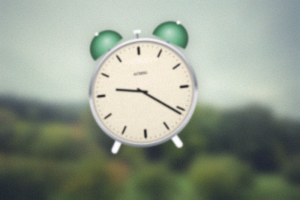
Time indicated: 9:21
